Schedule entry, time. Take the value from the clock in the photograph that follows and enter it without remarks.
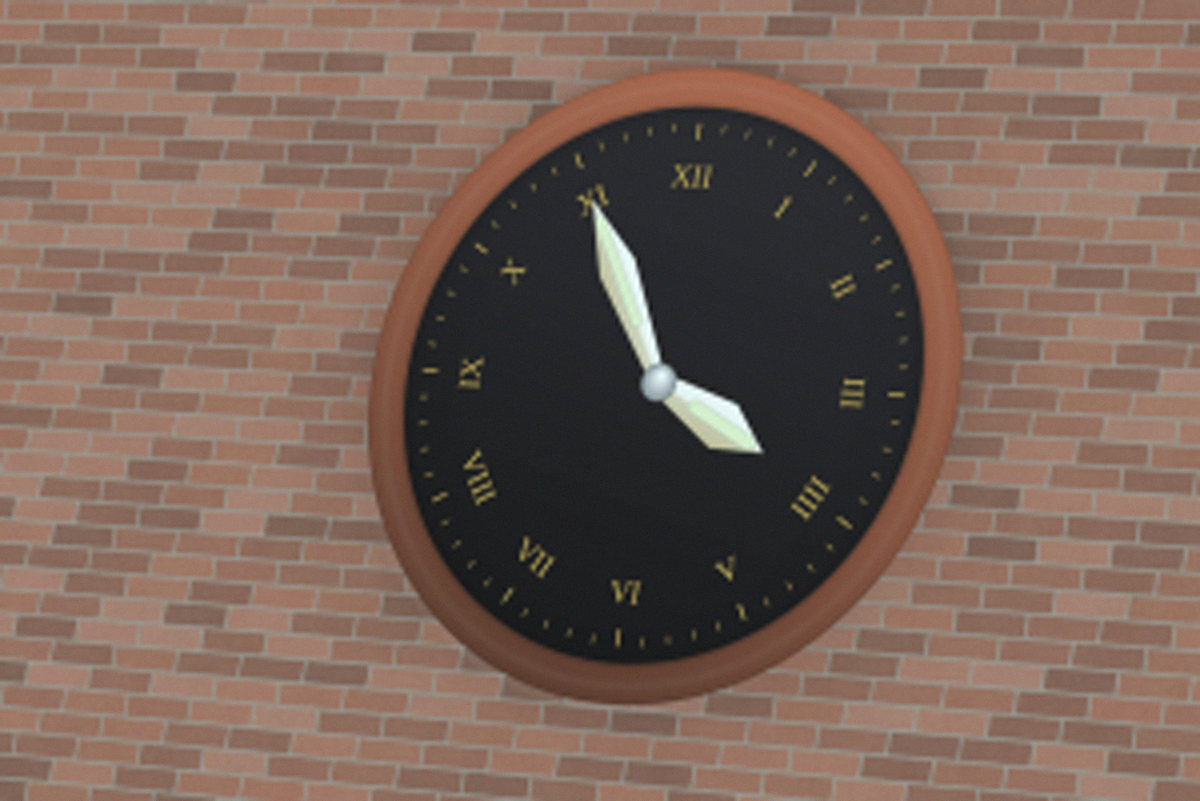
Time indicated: 3:55
